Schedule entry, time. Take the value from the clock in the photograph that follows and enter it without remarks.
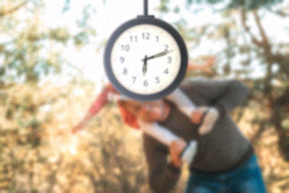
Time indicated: 6:12
